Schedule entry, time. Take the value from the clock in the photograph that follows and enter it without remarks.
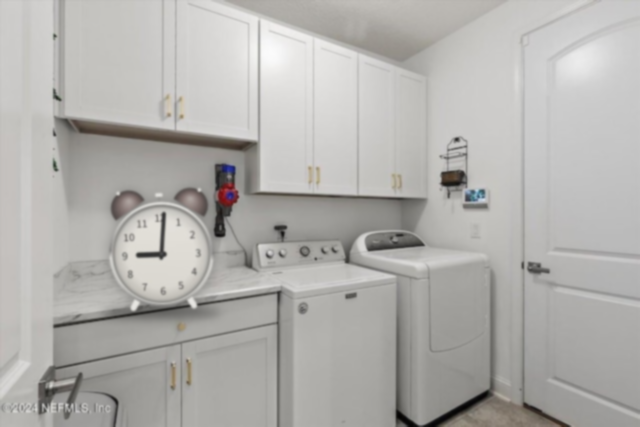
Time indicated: 9:01
